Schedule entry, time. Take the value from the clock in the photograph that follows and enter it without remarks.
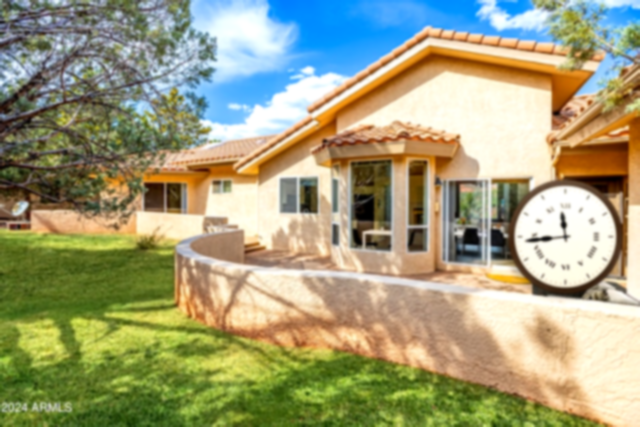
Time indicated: 11:44
